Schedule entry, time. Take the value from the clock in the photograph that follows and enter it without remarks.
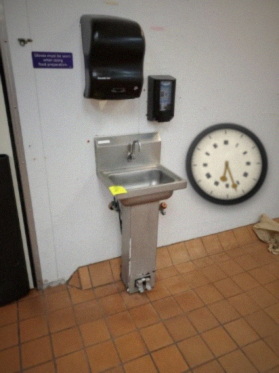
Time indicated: 6:27
